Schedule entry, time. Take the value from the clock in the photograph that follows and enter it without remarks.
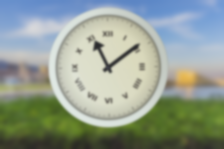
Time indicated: 11:09
